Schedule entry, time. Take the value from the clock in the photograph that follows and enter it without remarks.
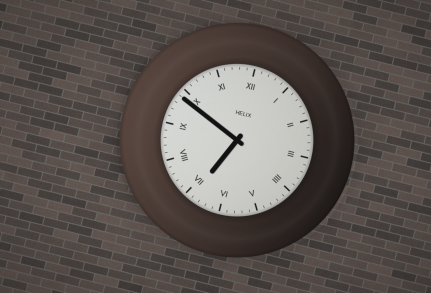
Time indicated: 6:49
